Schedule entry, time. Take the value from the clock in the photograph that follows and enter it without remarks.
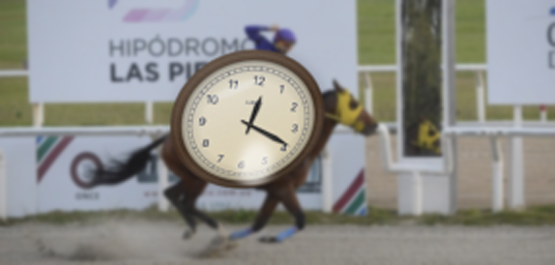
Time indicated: 12:19
